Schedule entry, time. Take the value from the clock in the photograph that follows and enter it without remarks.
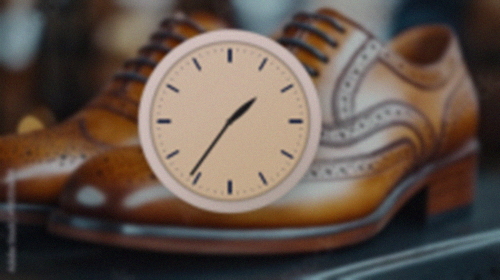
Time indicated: 1:36
